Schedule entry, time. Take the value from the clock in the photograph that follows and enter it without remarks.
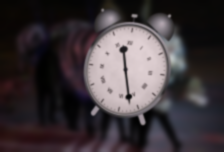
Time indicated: 11:27
